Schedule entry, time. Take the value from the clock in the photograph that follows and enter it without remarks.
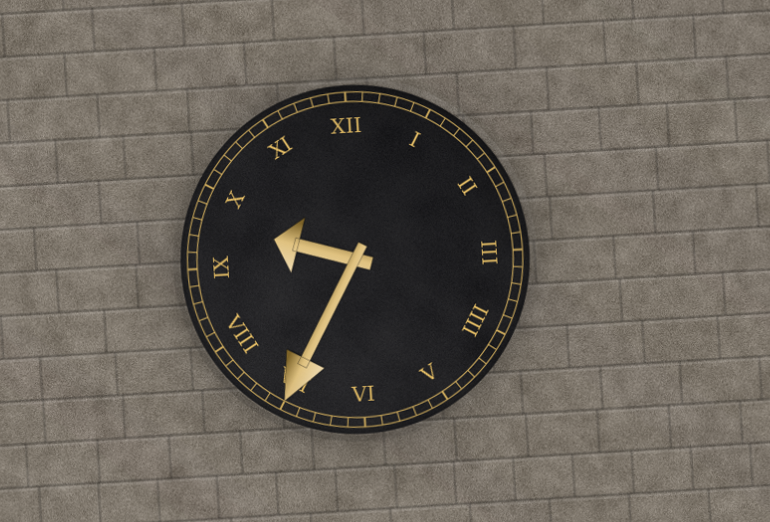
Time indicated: 9:35
